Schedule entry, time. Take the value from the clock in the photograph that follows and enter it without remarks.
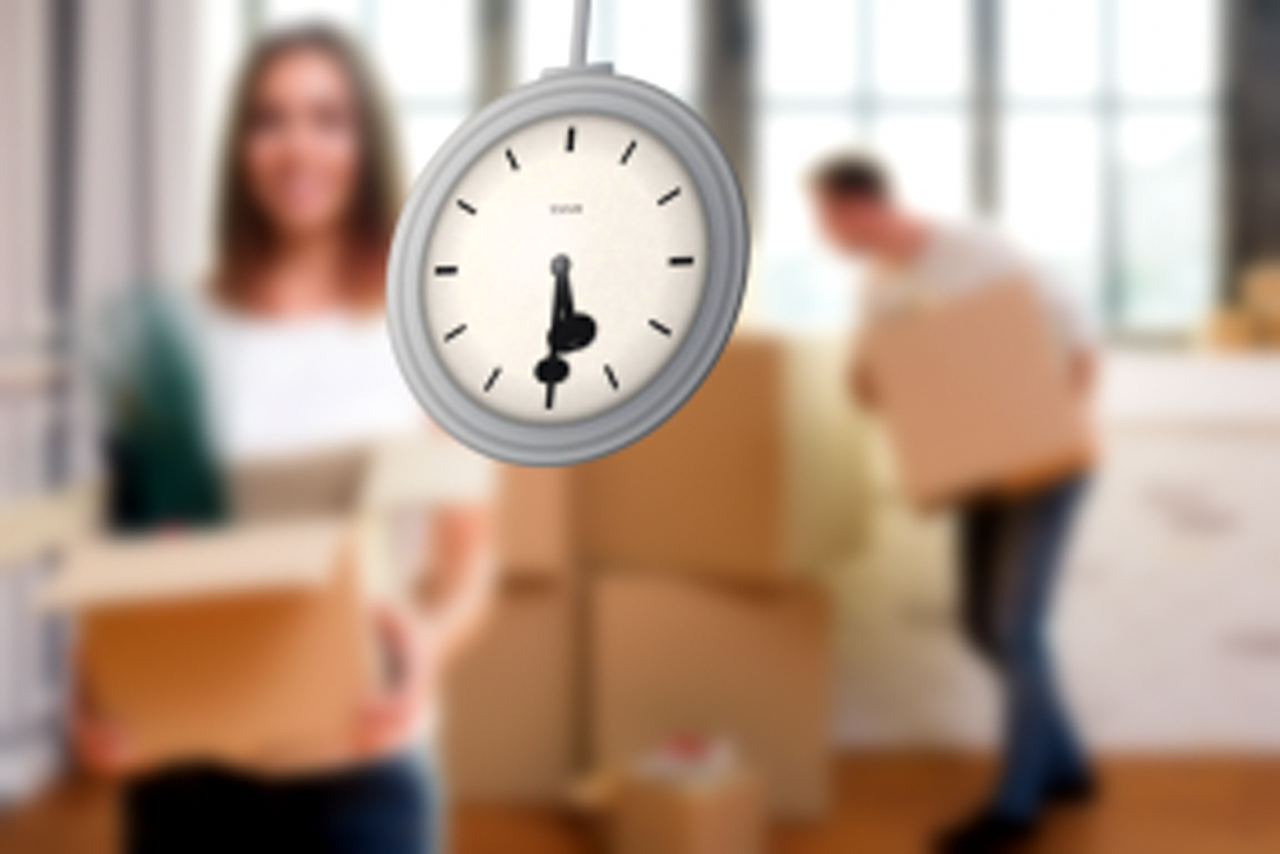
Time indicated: 5:30
